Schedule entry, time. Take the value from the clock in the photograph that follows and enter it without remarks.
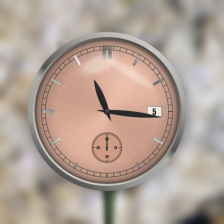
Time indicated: 11:16
